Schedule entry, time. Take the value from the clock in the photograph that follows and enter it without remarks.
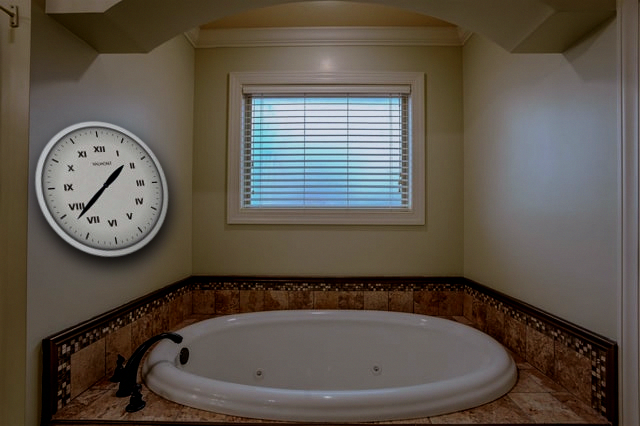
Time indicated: 1:38
